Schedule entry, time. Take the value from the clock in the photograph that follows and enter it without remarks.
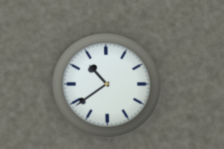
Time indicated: 10:39
